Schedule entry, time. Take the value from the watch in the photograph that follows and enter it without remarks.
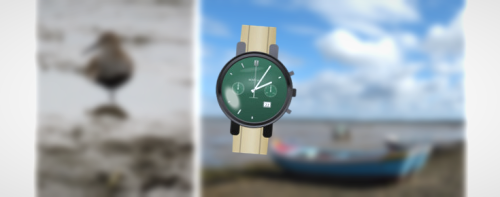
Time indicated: 2:05
